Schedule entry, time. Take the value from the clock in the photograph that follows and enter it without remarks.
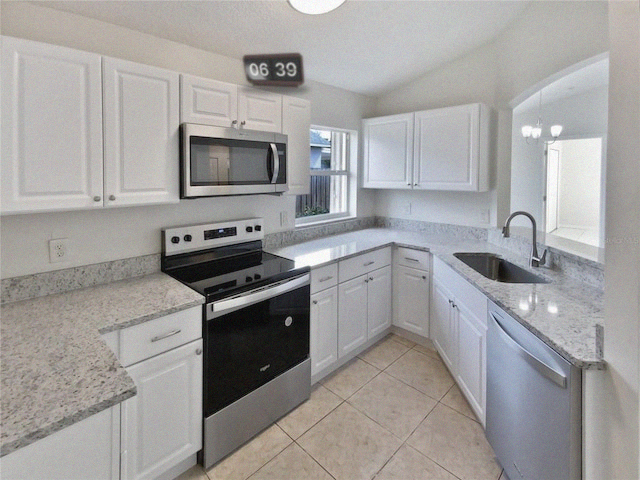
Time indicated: 6:39
